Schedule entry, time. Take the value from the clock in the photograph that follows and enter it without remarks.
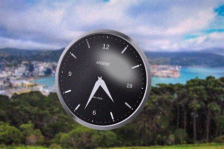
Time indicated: 4:33
